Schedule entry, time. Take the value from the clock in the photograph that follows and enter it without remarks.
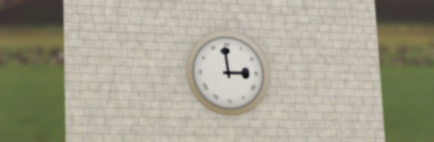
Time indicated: 2:59
